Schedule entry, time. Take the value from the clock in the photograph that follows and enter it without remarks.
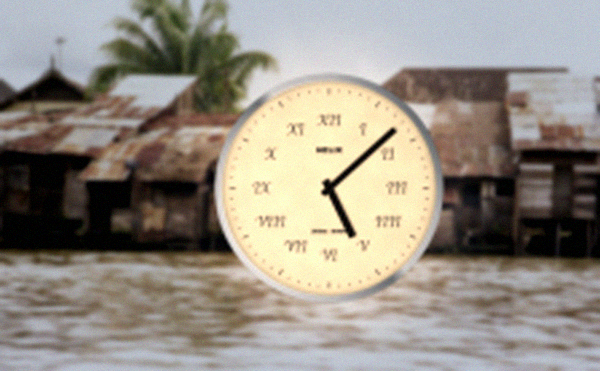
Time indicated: 5:08
